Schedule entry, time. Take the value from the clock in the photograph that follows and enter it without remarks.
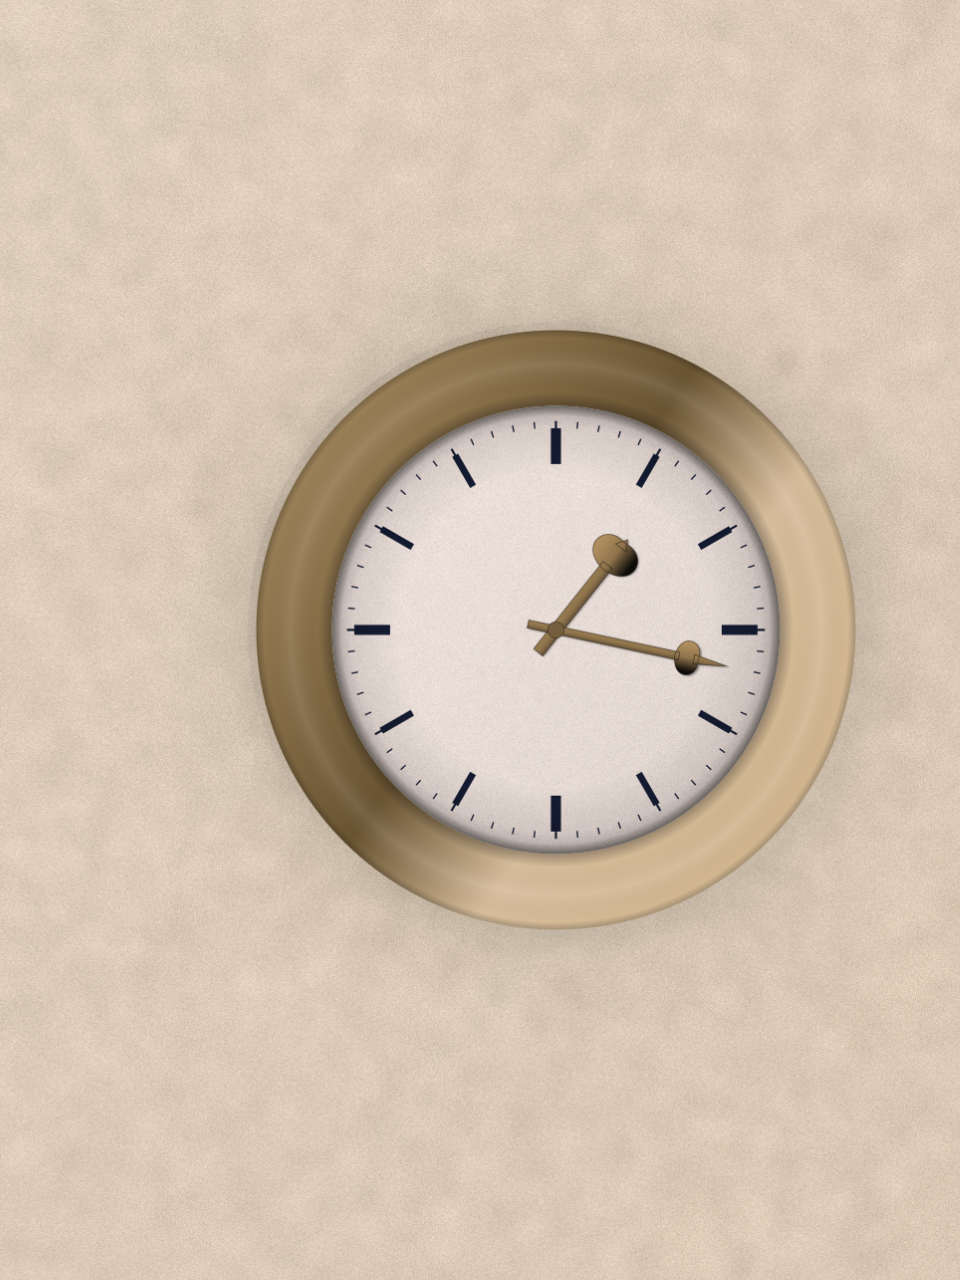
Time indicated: 1:17
